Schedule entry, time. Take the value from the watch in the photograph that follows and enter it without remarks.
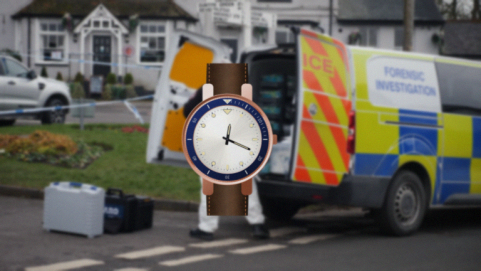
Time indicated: 12:19
